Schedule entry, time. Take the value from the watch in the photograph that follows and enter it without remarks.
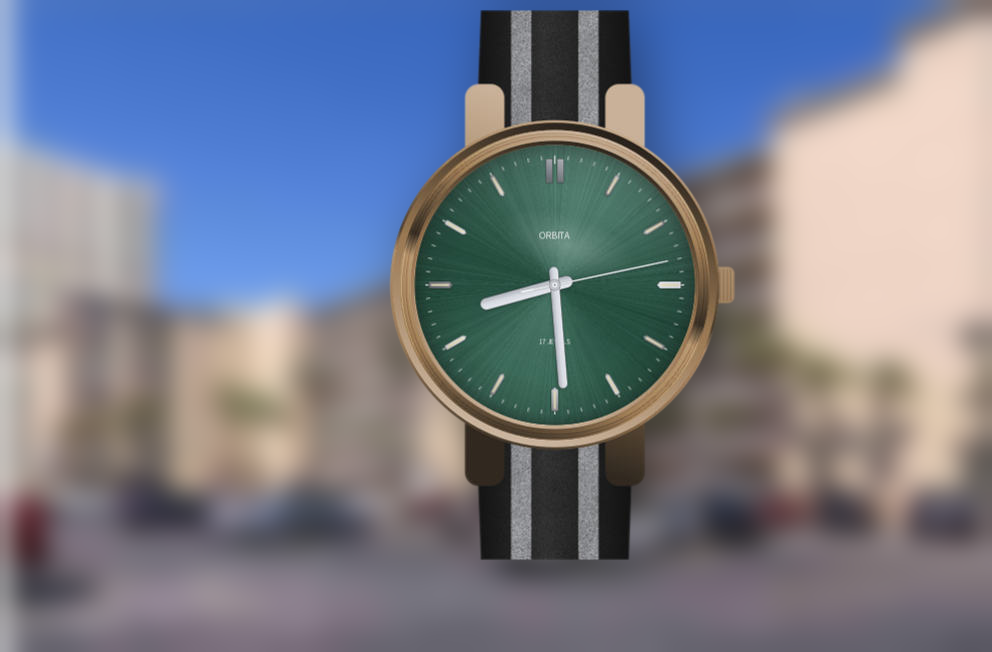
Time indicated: 8:29:13
